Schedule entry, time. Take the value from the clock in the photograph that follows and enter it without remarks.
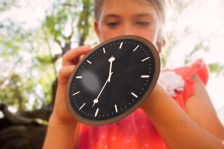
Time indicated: 11:32
